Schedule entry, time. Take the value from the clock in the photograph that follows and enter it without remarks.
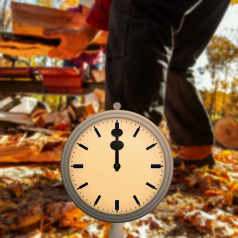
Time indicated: 12:00
